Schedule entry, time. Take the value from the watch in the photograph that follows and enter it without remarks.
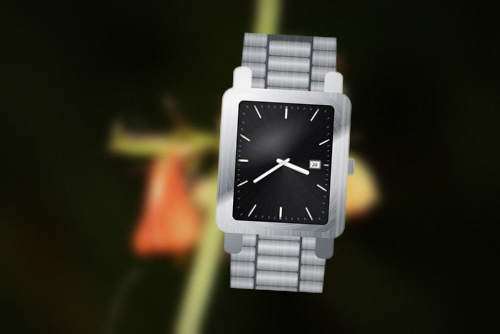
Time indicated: 3:39
